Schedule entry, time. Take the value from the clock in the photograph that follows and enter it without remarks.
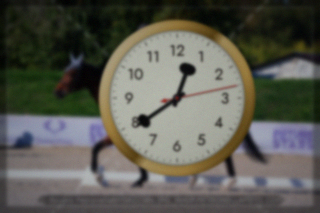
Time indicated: 12:39:13
